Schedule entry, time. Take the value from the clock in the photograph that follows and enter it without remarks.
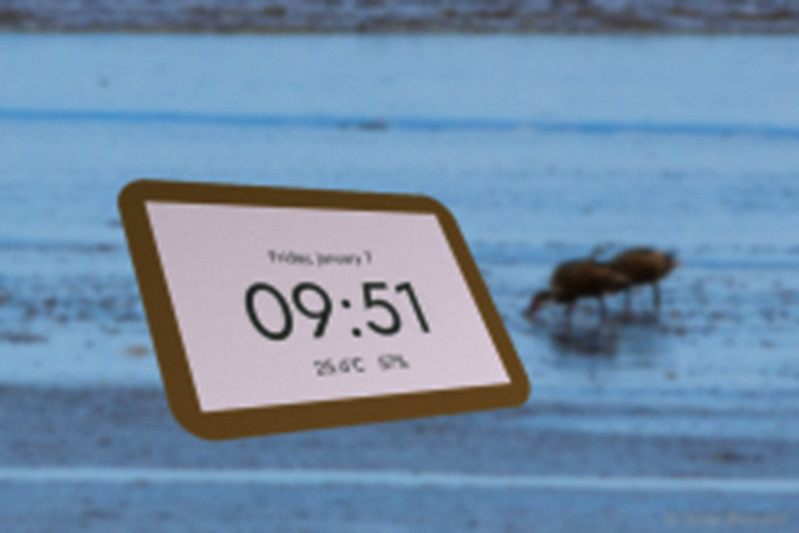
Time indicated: 9:51
